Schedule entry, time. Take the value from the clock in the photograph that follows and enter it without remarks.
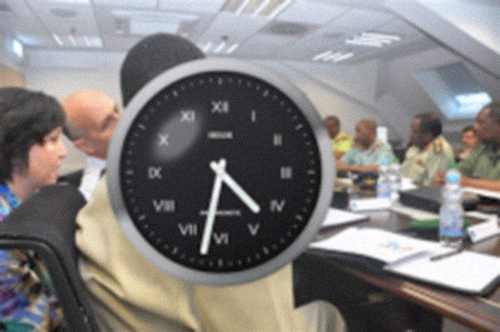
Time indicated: 4:32
